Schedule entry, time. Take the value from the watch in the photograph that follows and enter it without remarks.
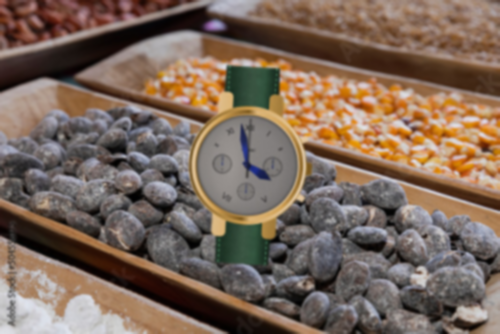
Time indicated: 3:58
